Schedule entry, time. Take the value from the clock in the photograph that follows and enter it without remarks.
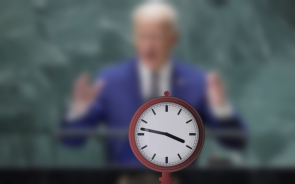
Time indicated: 3:47
